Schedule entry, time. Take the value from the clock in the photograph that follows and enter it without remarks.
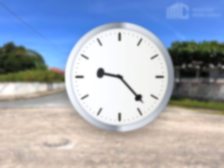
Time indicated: 9:23
